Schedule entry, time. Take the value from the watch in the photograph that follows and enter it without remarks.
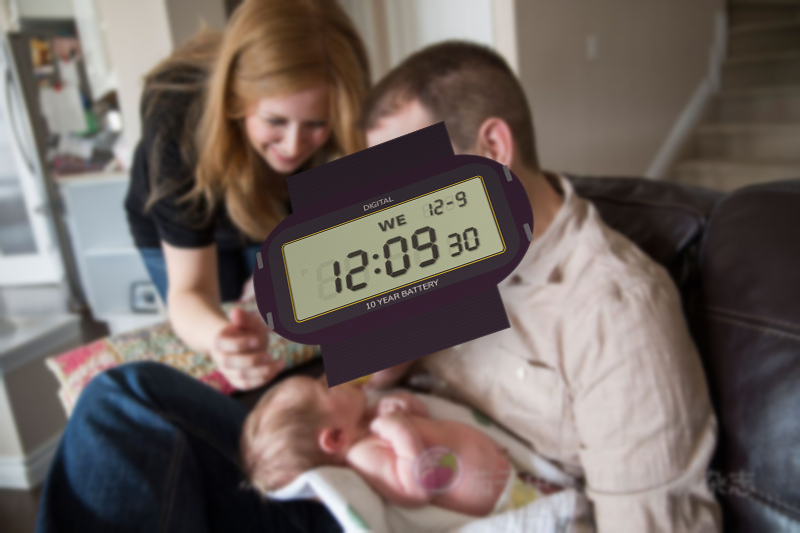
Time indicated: 12:09:30
